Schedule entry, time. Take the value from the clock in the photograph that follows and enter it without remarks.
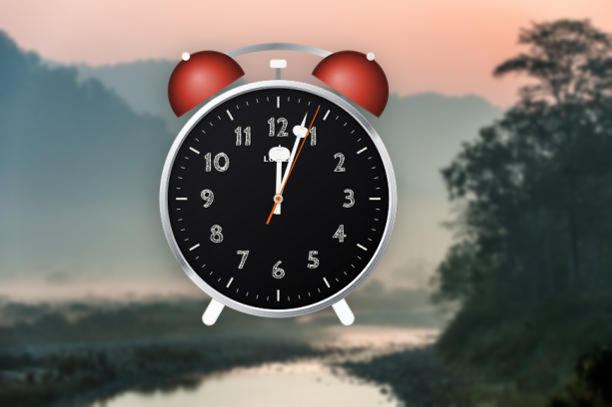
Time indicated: 12:03:04
